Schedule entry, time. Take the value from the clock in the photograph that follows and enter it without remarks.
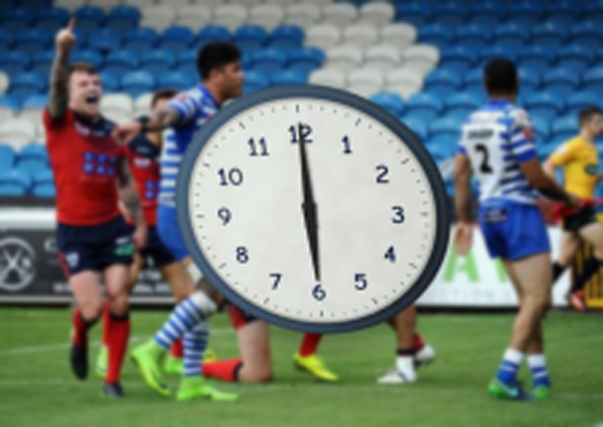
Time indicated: 6:00
